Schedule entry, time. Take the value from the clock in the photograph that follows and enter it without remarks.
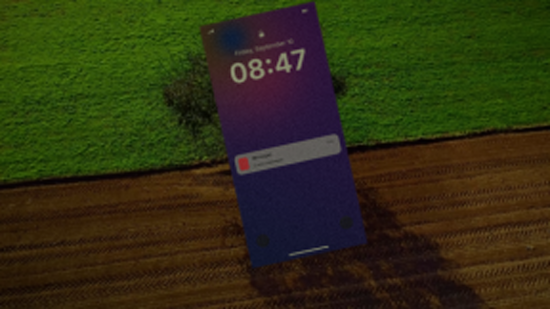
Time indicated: 8:47
